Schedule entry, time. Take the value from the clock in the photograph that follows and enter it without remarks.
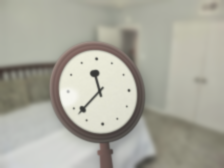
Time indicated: 11:38
